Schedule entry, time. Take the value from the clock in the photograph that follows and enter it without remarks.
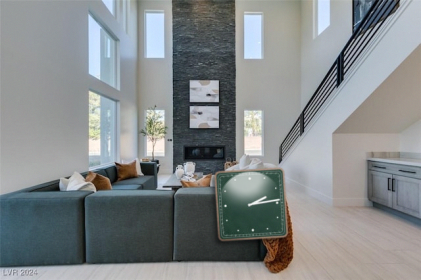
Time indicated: 2:14
